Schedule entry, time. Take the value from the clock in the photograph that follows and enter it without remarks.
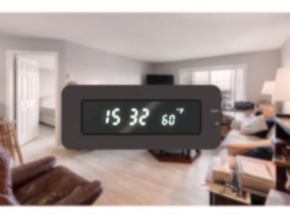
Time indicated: 15:32
